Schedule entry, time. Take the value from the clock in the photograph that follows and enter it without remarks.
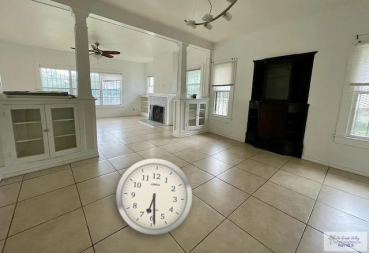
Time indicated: 6:29
